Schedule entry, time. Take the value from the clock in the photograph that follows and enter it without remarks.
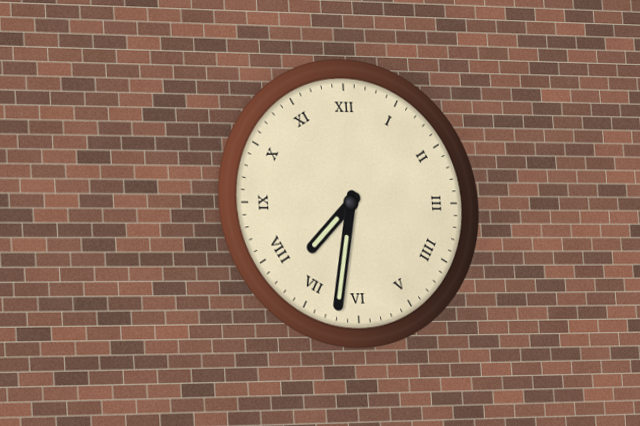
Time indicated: 7:32
